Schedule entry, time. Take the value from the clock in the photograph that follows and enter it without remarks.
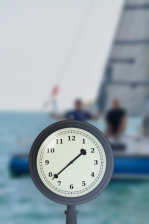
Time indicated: 1:38
